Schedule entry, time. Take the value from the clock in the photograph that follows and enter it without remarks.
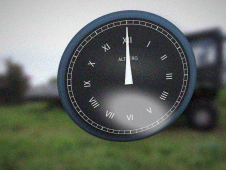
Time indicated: 12:00
